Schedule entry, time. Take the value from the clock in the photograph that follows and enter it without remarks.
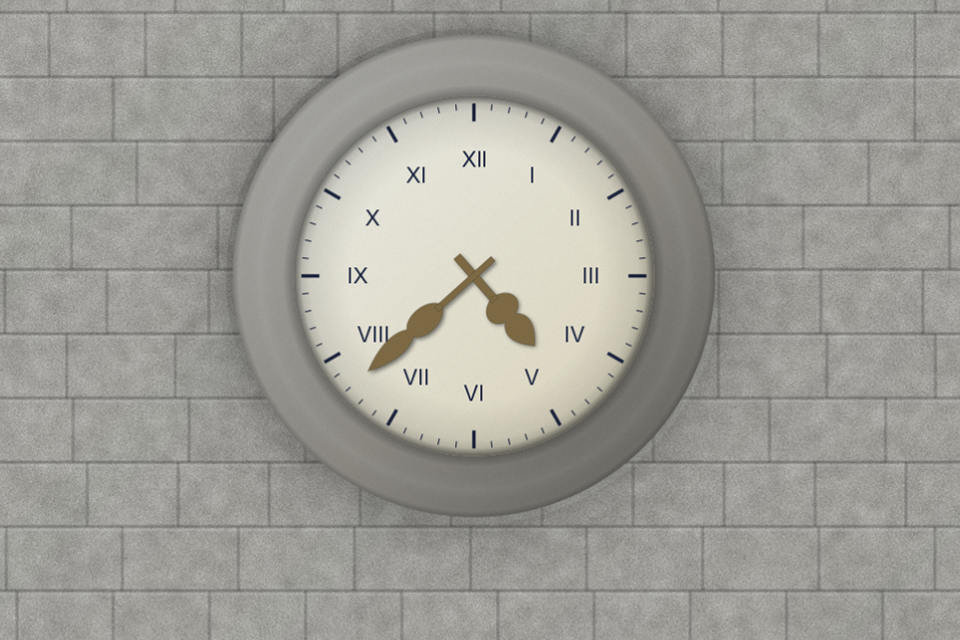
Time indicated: 4:38
